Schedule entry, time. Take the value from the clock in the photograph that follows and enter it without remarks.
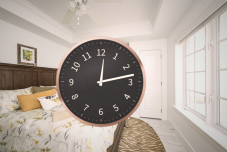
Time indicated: 12:13
